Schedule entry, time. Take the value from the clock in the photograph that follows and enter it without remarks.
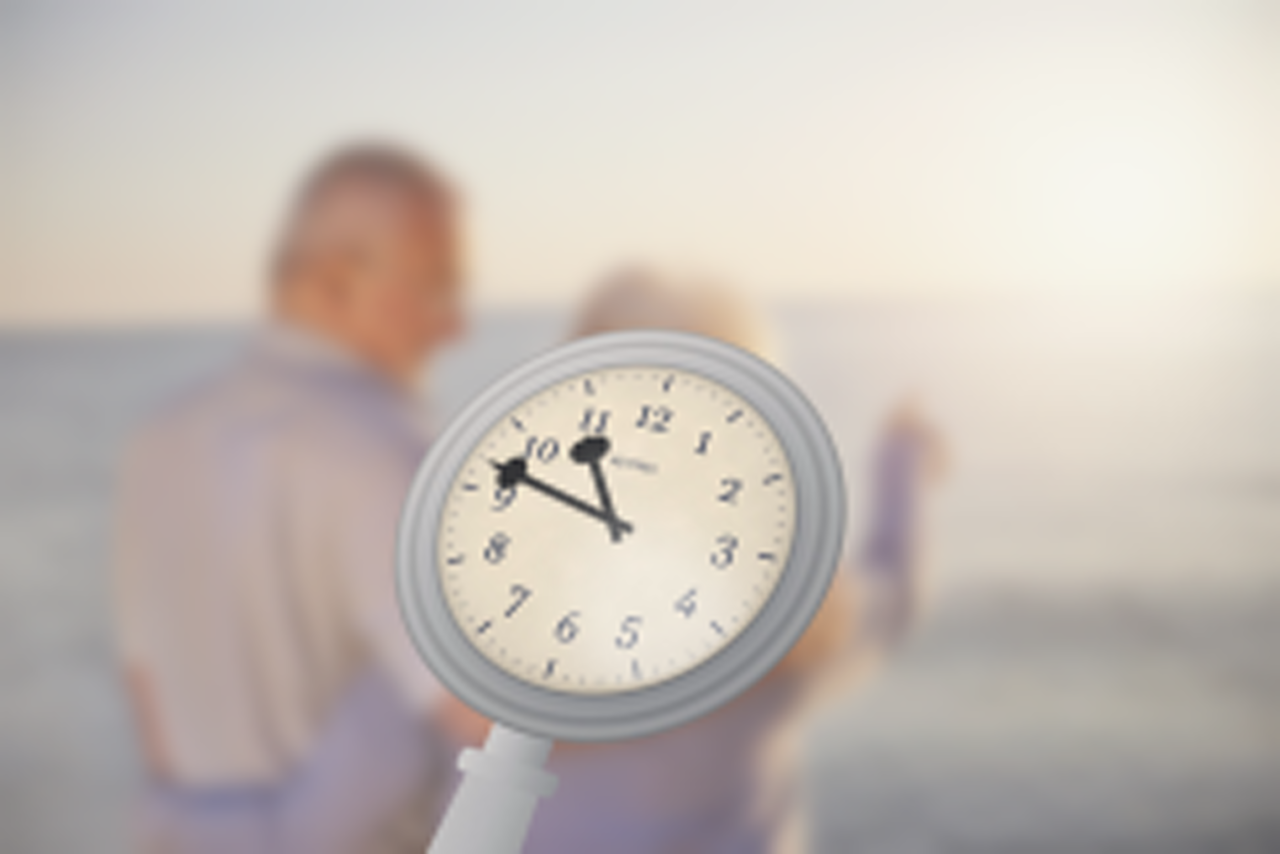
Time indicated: 10:47
